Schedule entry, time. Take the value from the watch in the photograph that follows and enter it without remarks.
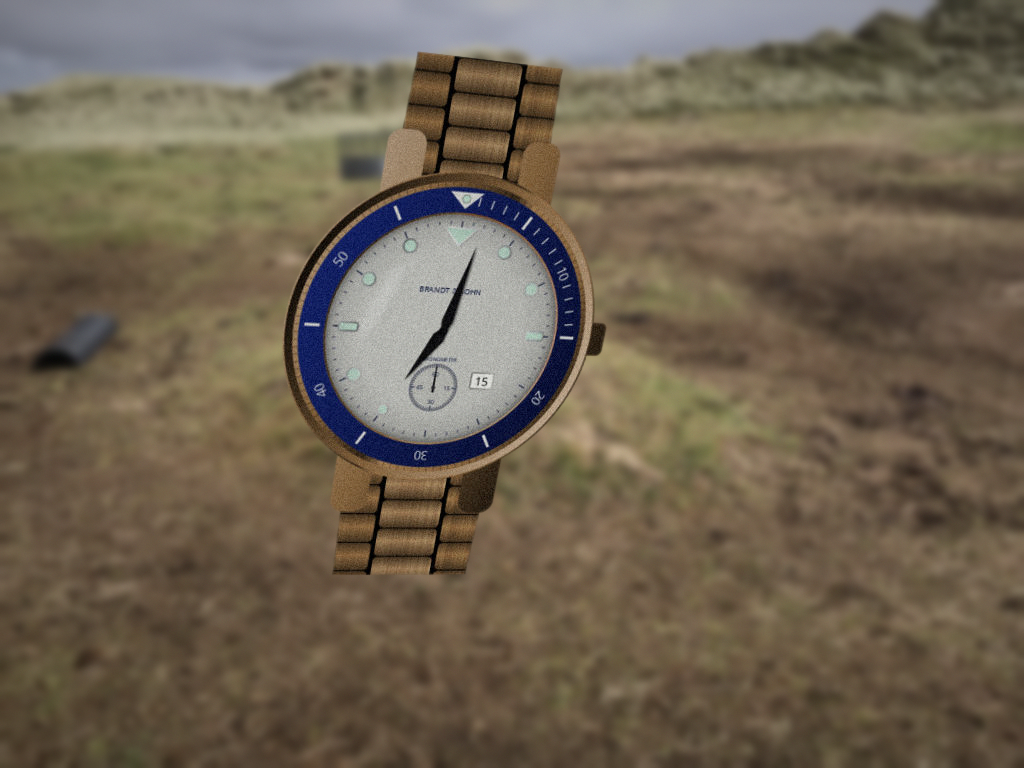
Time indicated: 7:02
